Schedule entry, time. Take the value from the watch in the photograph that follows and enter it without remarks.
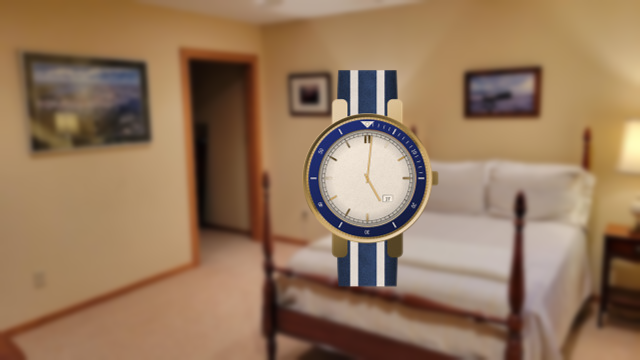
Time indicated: 5:01
